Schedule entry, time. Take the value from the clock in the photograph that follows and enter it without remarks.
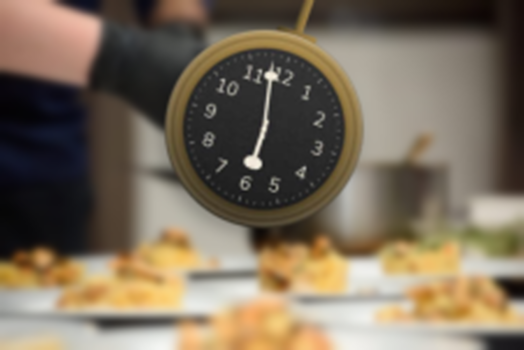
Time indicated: 5:58
